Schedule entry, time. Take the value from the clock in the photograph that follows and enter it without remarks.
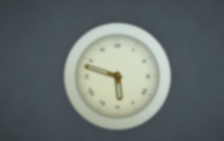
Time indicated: 5:48
